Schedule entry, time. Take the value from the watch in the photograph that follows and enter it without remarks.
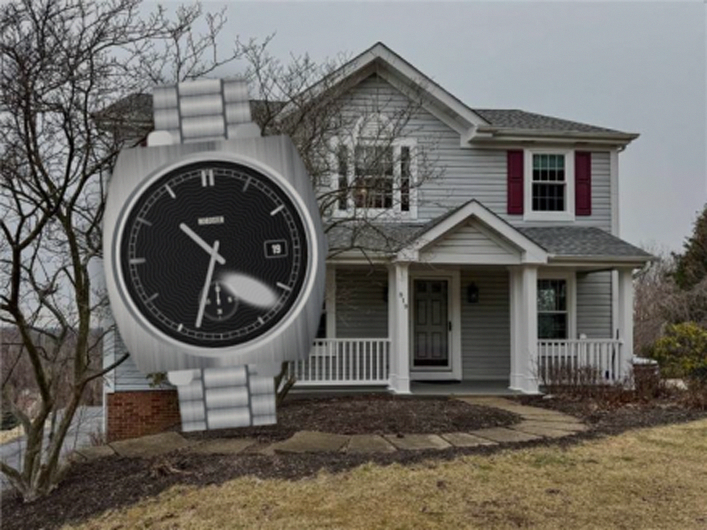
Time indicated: 10:33
